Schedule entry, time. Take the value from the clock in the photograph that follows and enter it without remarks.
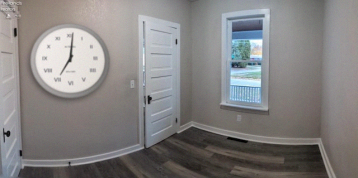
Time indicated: 7:01
